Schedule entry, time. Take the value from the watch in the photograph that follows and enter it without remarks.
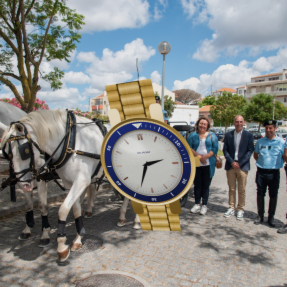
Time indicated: 2:34
